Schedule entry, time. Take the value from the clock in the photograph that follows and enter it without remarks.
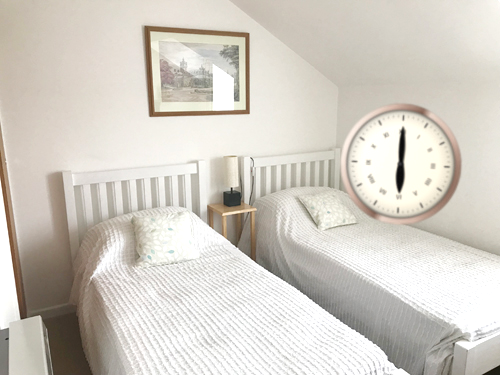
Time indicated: 6:00
